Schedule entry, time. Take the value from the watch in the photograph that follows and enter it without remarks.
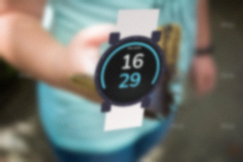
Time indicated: 16:29
